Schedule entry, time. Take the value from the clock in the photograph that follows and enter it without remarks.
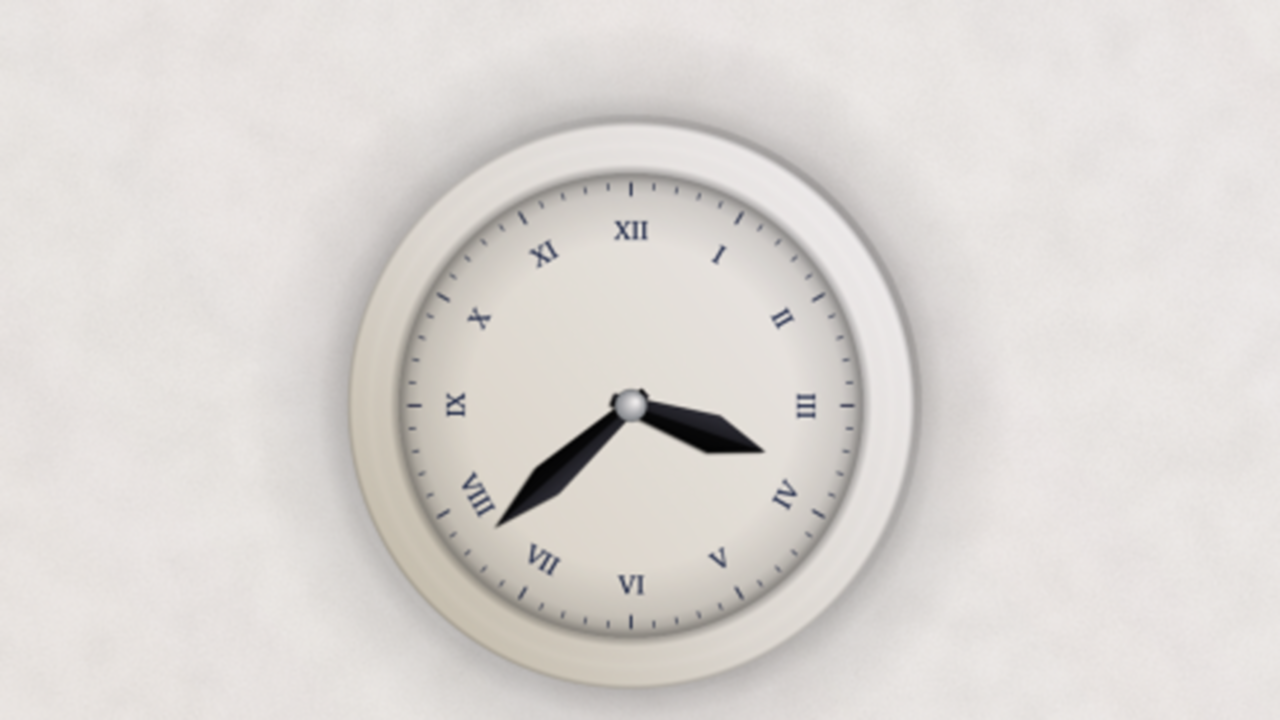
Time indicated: 3:38
